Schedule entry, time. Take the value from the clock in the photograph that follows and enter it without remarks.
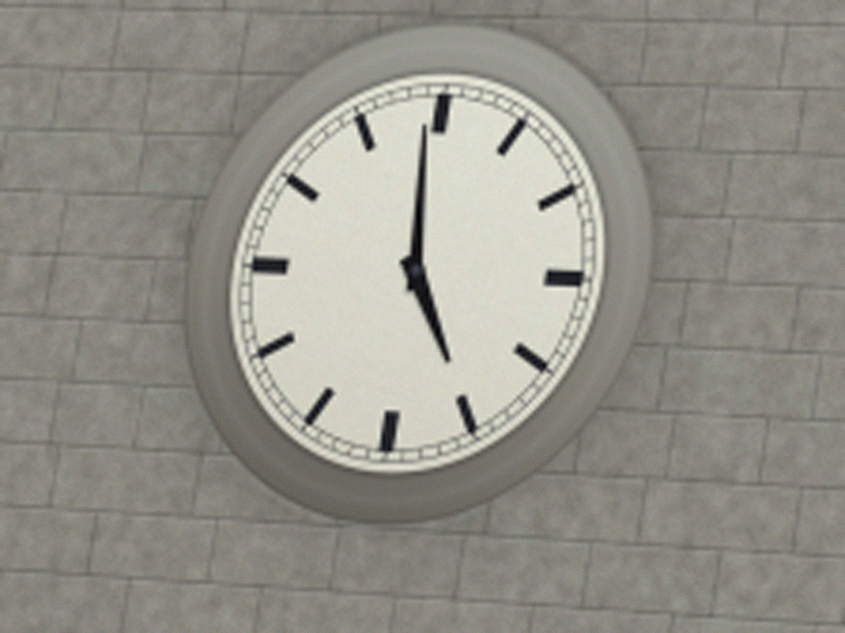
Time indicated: 4:59
